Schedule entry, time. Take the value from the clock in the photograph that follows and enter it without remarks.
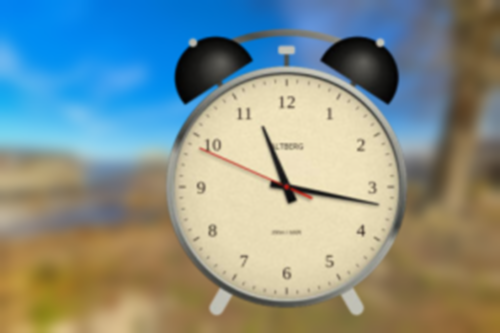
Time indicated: 11:16:49
